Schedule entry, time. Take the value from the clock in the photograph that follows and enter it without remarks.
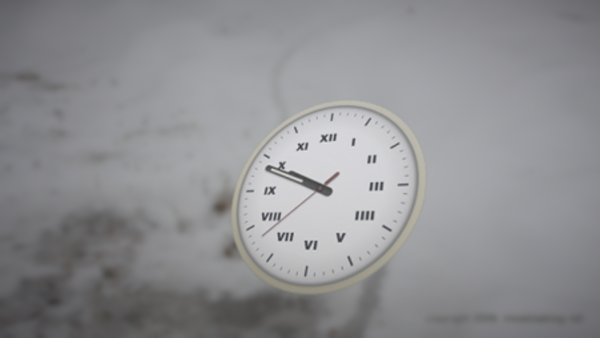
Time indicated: 9:48:38
